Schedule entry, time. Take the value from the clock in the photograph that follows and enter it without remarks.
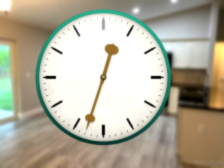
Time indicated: 12:33
